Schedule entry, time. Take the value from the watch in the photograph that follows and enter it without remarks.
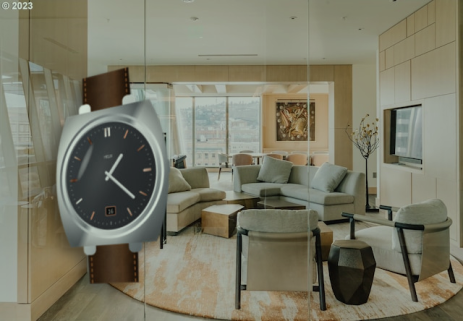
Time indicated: 1:22
